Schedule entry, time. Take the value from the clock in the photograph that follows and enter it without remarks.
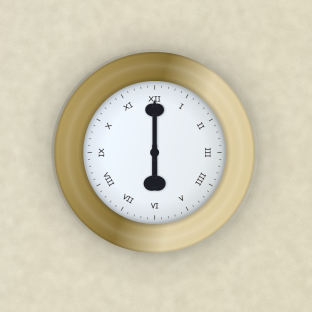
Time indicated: 6:00
